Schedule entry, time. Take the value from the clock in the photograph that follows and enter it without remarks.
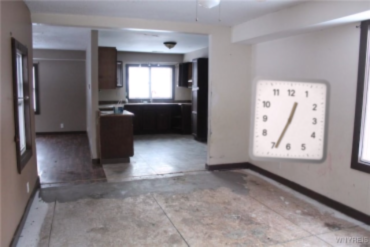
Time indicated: 12:34
